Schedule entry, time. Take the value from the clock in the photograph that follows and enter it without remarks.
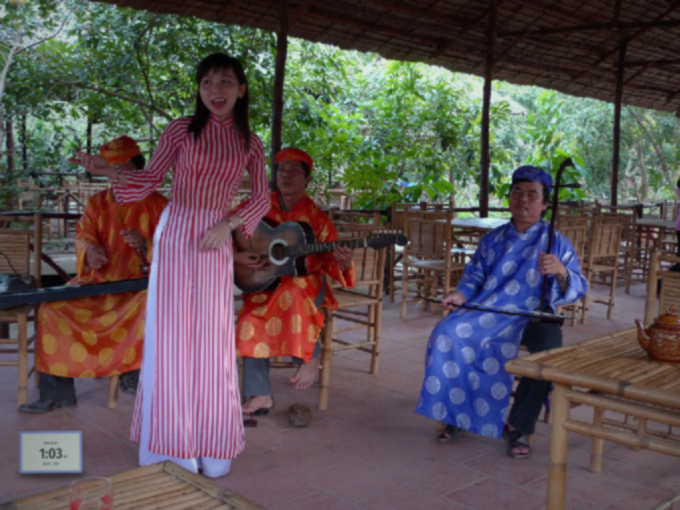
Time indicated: 1:03
